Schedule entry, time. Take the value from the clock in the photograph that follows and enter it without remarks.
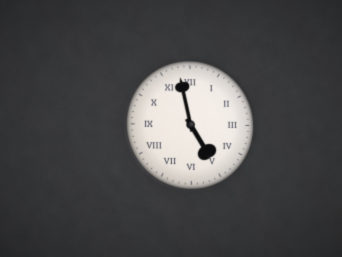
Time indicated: 4:58
